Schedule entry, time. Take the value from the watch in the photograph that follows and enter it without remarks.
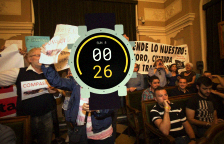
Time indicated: 0:26
